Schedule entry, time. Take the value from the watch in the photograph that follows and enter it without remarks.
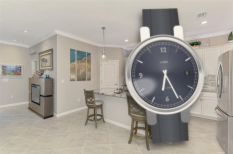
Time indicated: 6:26
